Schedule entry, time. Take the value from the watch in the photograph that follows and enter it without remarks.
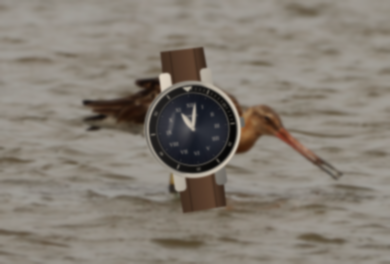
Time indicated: 11:02
